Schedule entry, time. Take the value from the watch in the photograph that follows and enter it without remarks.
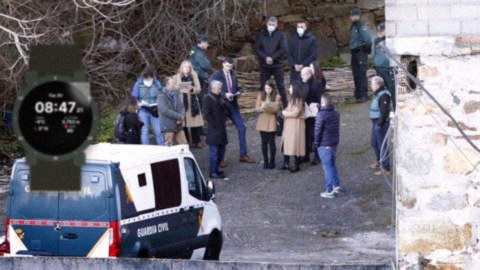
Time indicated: 8:47
